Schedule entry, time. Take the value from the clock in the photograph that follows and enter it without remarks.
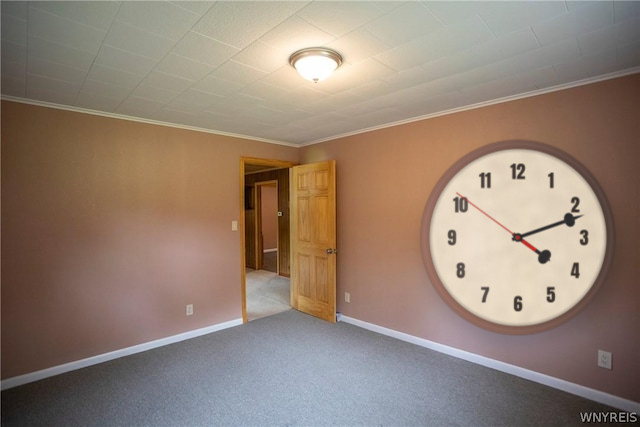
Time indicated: 4:11:51
